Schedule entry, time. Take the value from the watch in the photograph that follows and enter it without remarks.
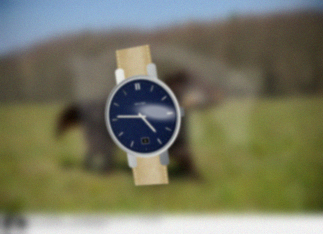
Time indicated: 4:46
